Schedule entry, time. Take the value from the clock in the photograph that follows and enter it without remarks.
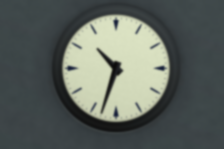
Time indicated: 10:33
